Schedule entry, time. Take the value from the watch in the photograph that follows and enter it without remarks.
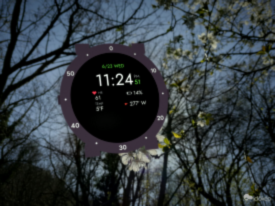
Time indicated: 11:24
